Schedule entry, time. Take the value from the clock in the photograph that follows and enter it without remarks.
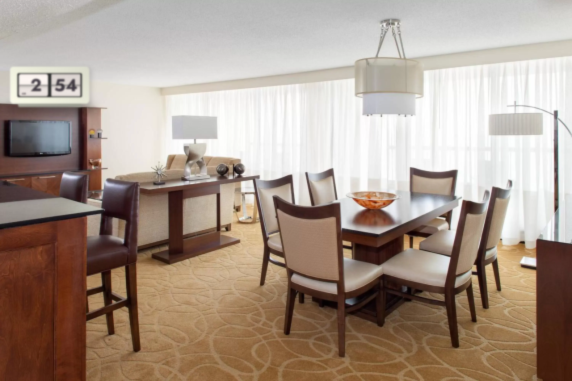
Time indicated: 2:54
